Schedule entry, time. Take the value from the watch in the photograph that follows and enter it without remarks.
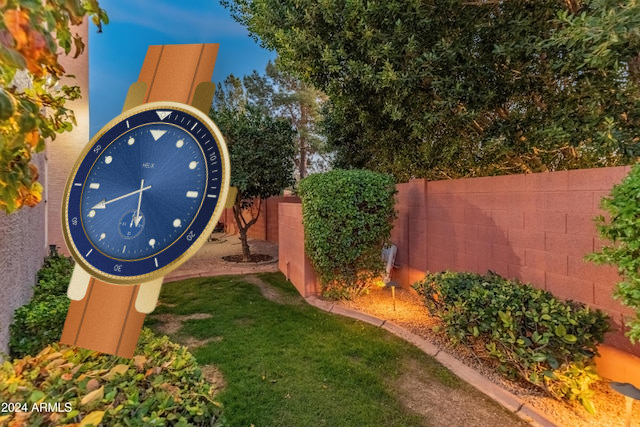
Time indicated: 5:41
